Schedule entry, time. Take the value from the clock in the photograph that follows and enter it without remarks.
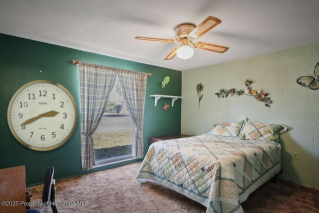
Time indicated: 2:41
